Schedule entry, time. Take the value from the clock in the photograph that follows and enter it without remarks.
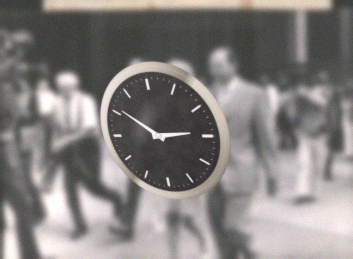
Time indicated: 2:51
